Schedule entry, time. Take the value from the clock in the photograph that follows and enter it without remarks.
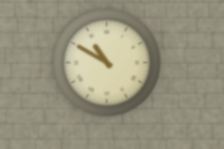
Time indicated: 10:50
